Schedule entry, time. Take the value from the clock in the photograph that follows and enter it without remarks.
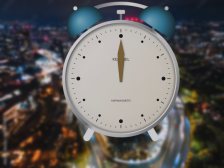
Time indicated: 12:00
